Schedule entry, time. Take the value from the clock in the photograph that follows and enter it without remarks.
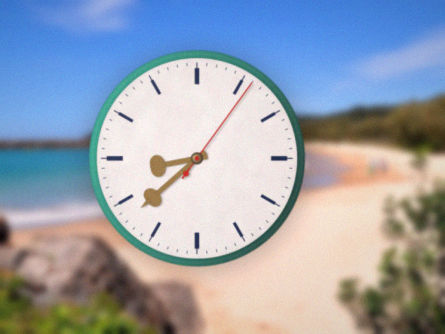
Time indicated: 8:38:06
